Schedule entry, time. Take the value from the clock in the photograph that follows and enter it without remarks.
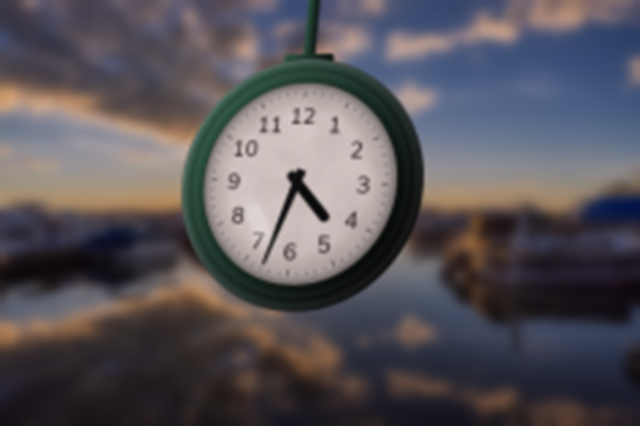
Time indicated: 4:33
